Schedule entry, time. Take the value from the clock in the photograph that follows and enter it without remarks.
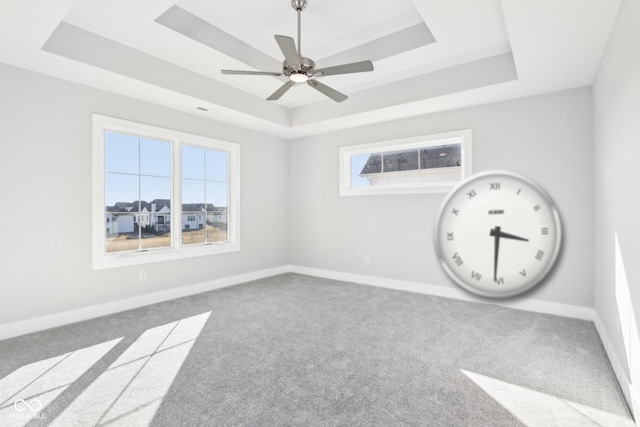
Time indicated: 3:31
